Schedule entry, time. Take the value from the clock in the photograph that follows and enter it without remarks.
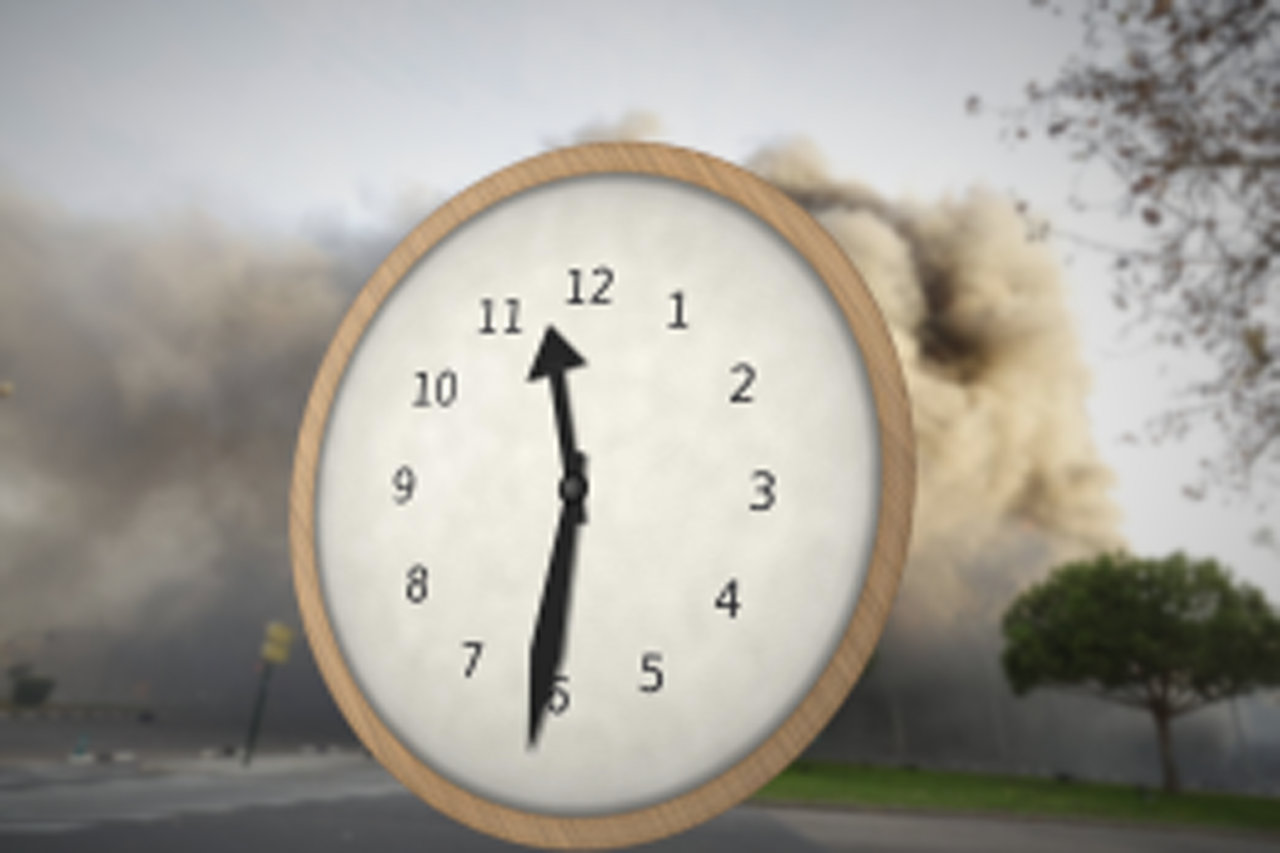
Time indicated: 11:31
